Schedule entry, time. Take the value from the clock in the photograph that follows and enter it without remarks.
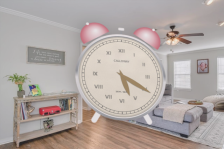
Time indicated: 5:20
